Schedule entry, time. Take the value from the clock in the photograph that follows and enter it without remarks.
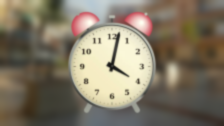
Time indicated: 4:02
